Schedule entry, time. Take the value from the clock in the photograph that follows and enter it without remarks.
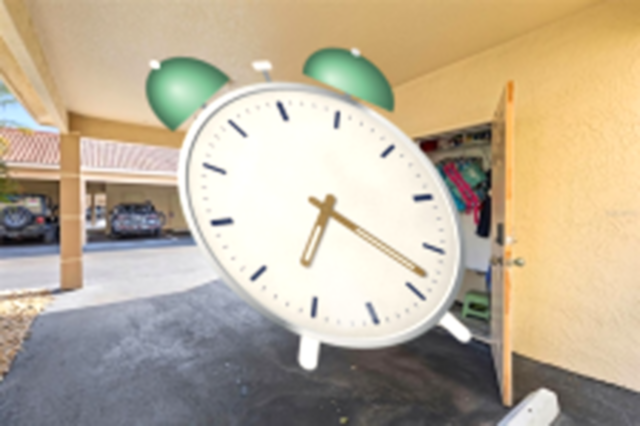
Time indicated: 7:23
